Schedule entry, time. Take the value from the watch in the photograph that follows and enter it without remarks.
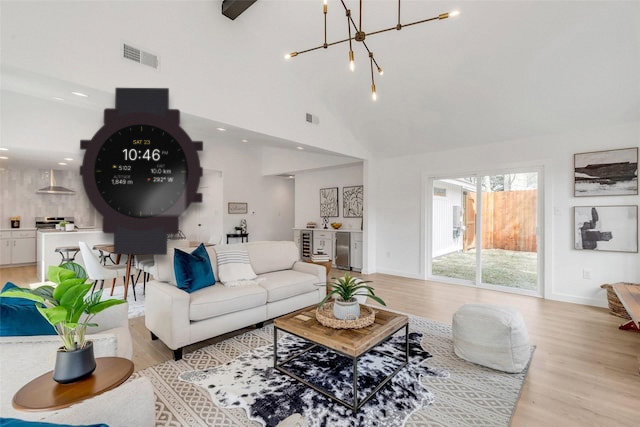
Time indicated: 10:46
